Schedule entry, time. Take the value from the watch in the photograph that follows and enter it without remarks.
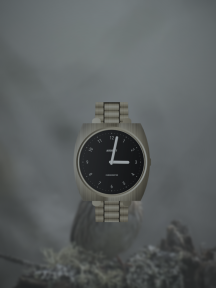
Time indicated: 3:02
